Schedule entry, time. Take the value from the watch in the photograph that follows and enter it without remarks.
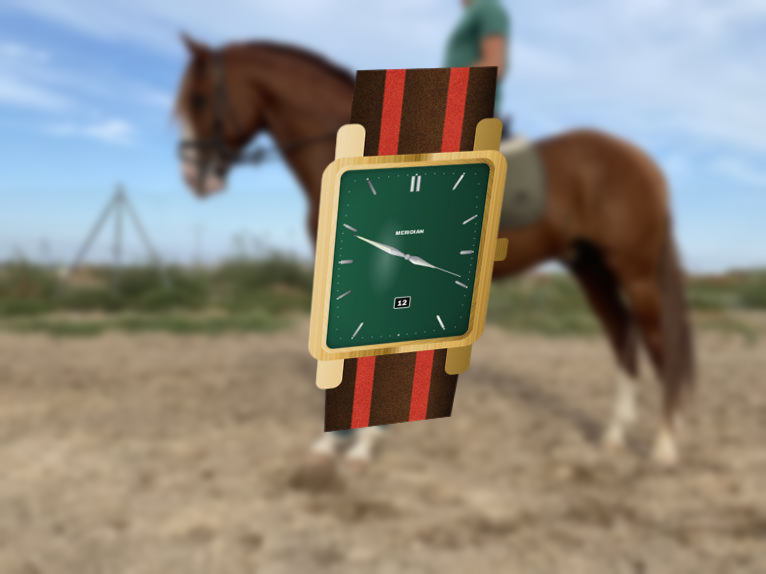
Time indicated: 3:49:19
